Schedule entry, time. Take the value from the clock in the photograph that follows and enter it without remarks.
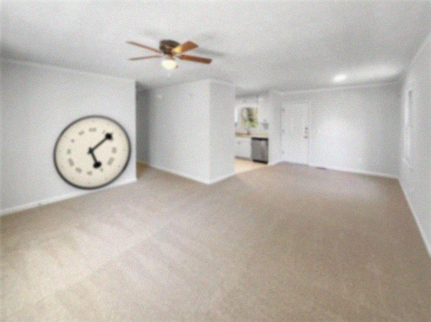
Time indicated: 5:08
